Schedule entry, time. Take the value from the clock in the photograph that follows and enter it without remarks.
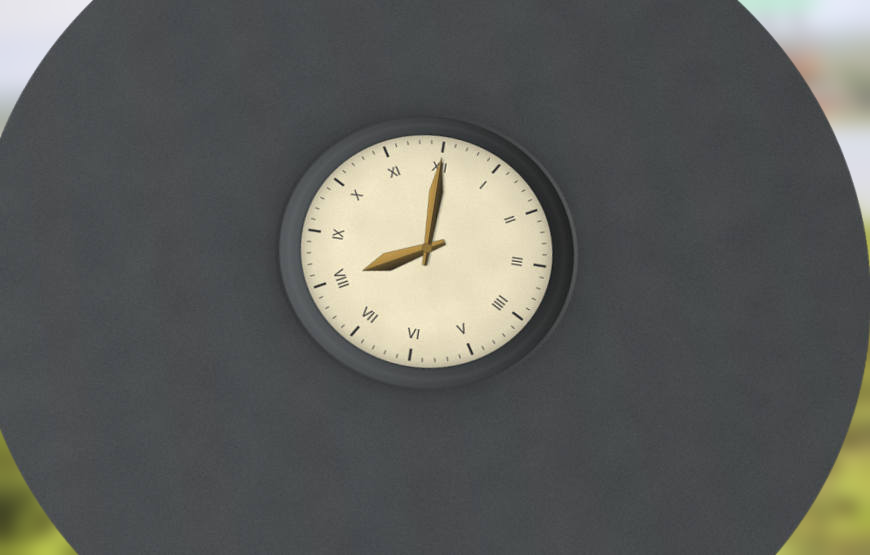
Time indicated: 8:00
